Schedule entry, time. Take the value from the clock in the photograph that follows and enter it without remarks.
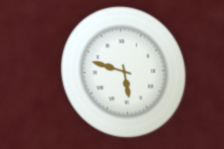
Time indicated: 5:48
